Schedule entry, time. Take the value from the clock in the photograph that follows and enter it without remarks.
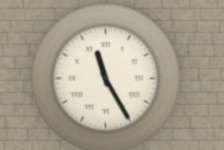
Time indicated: 11:25
